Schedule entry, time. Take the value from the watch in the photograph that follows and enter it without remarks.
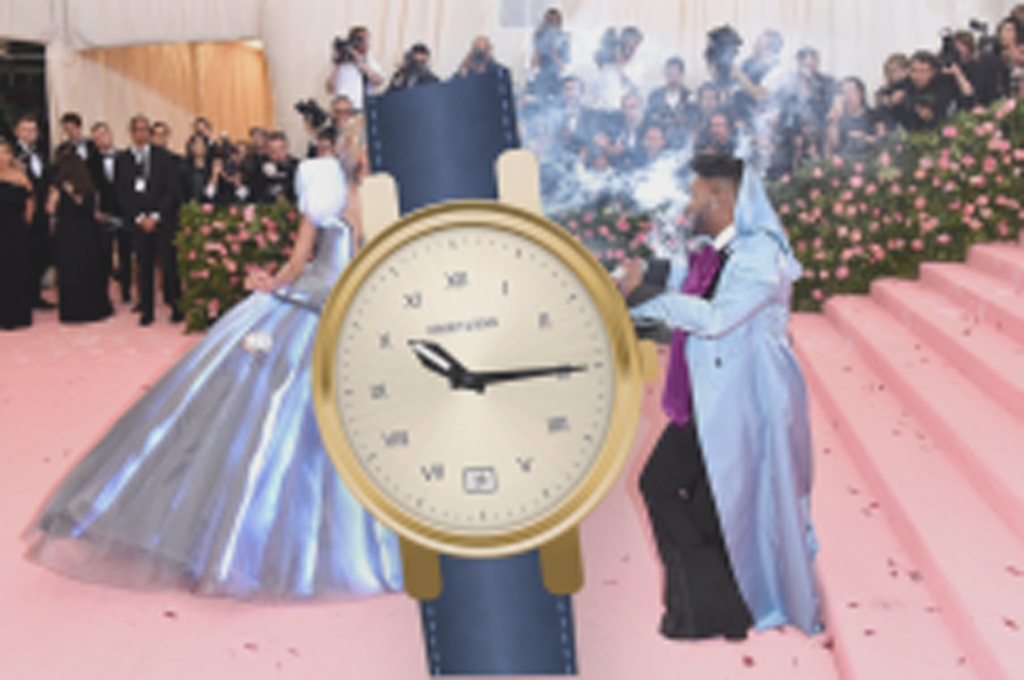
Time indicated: 10:15
